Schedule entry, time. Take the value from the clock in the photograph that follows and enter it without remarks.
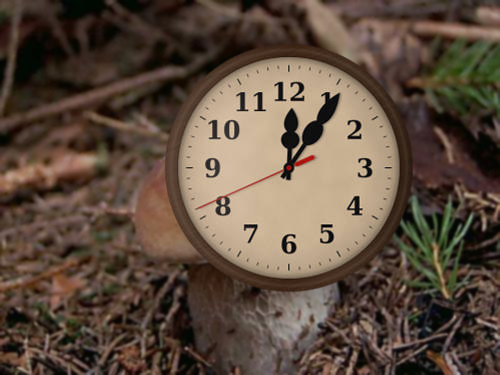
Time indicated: 12:05:41
